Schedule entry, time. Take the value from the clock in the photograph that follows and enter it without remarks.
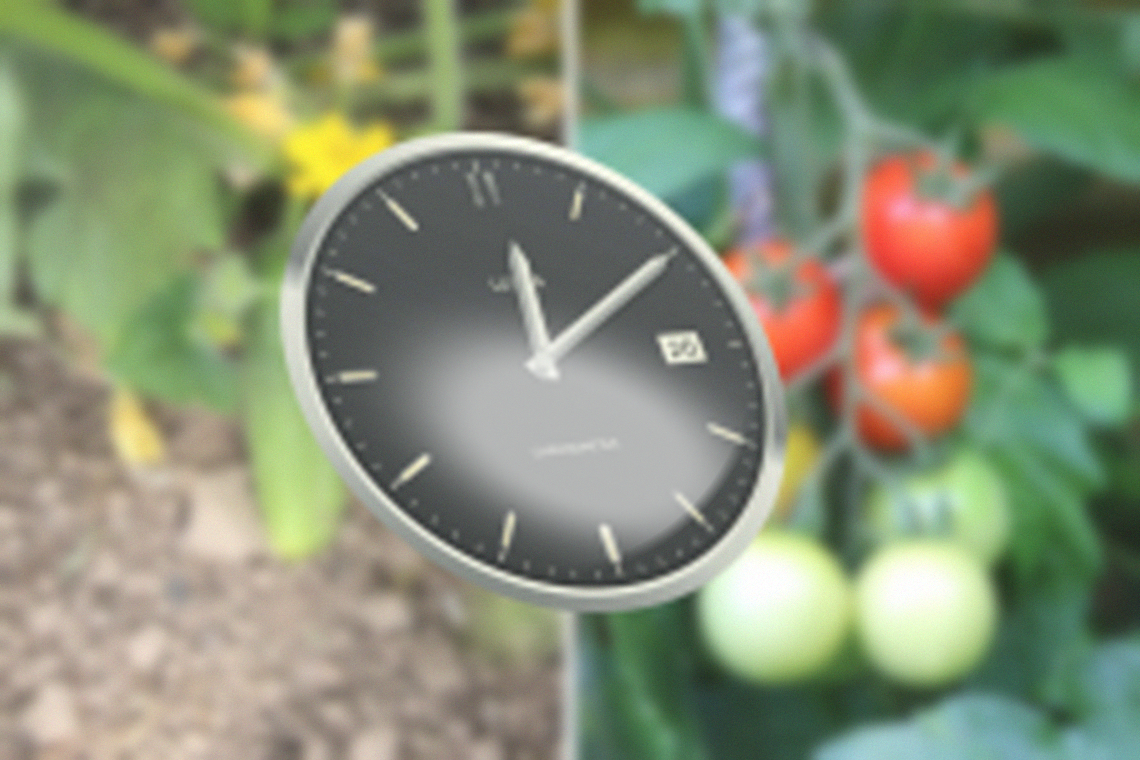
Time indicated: 12:10
